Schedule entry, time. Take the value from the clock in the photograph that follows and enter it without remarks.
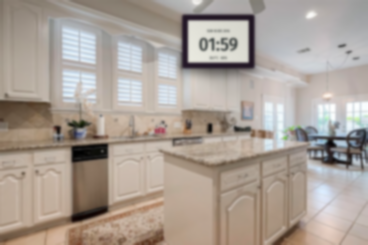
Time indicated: 1:59
